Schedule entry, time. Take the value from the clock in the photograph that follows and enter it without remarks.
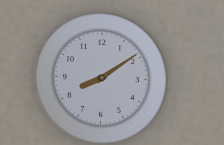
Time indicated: 8:09
